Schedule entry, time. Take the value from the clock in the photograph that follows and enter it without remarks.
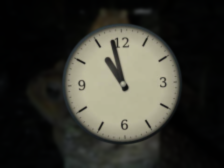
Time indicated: 10:58
